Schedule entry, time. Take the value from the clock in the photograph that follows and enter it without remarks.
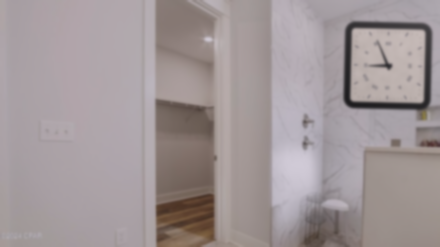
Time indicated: 8:56
